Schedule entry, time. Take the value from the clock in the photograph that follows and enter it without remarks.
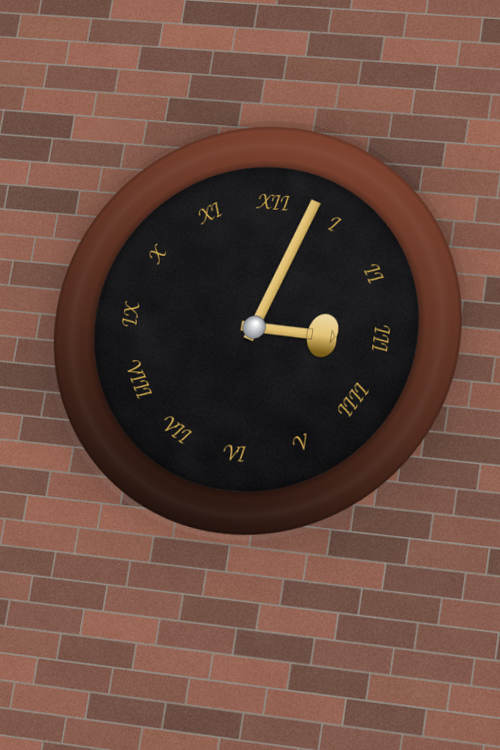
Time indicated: 3:03
